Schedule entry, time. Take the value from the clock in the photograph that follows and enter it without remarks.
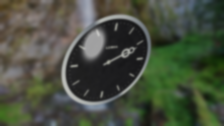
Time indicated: 2:11
